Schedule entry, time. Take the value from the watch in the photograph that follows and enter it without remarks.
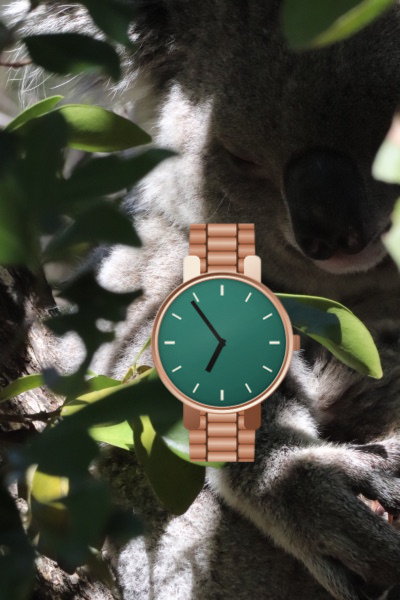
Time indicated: 6:54
